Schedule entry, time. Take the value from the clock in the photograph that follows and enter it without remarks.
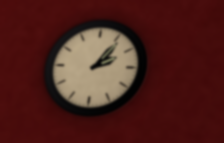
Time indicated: 2:06
